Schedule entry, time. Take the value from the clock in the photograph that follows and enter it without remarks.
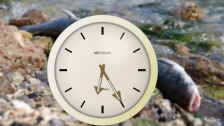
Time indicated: 6:25
